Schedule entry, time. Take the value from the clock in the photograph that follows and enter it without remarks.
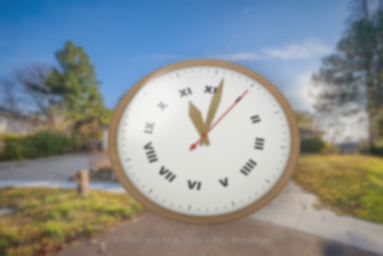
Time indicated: 11:01:05
